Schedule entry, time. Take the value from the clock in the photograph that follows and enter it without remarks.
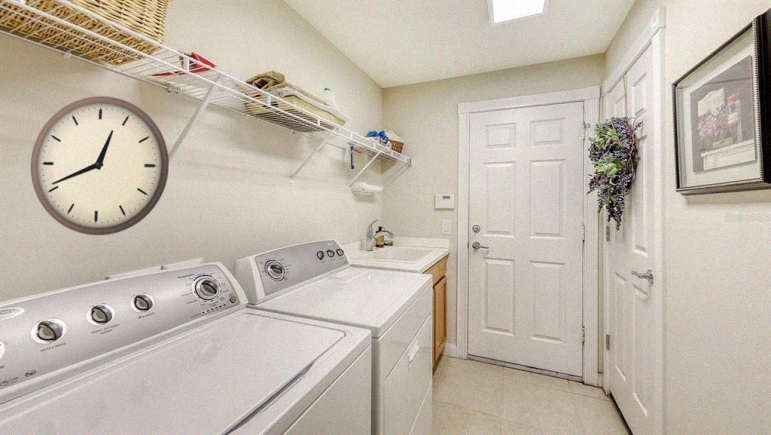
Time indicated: 12:41
